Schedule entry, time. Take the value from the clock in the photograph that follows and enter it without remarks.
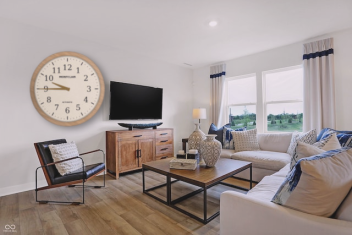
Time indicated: 9:45
